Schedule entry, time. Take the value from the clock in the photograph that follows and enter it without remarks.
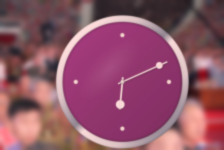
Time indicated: 6:11
